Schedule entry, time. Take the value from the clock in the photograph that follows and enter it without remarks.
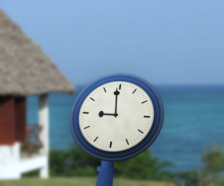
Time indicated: 8:59
